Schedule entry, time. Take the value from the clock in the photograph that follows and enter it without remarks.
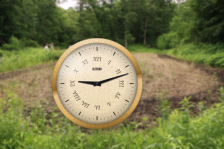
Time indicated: 9:12
